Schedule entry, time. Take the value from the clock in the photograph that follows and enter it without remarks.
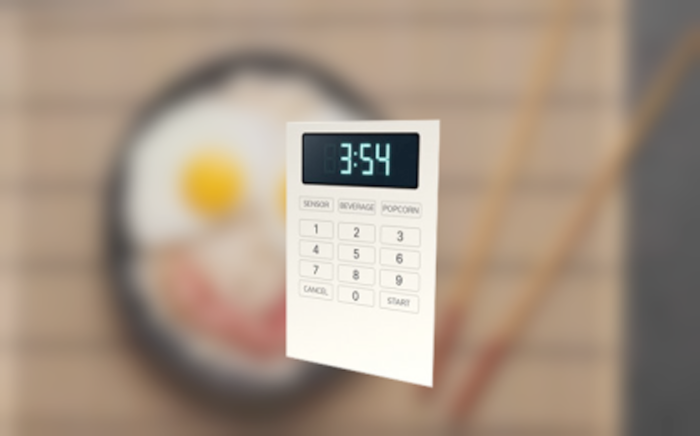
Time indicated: 3:54
